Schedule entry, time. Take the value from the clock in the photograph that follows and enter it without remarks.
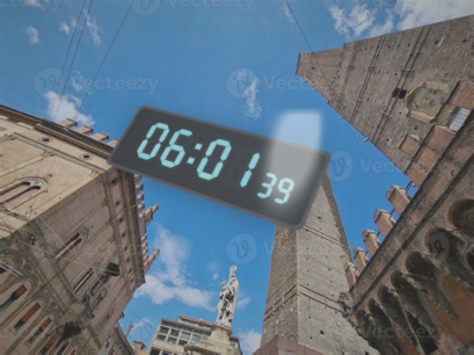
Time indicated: 6:01:39
